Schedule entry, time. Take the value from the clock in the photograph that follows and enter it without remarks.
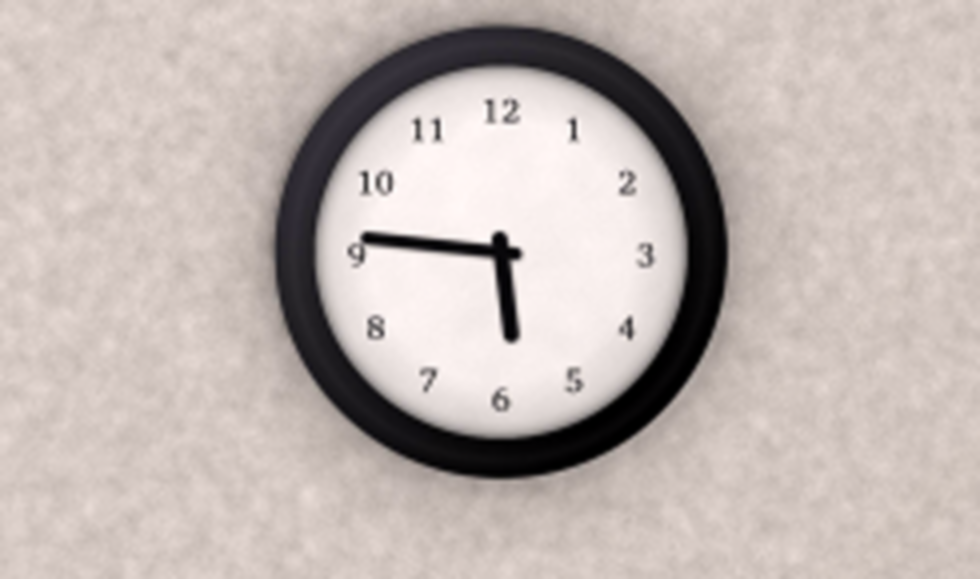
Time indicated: 5:46
